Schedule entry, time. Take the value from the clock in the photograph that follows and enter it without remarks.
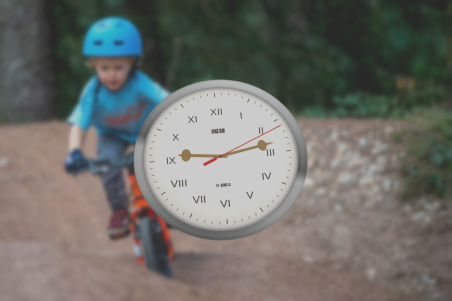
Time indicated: 9:13:11
